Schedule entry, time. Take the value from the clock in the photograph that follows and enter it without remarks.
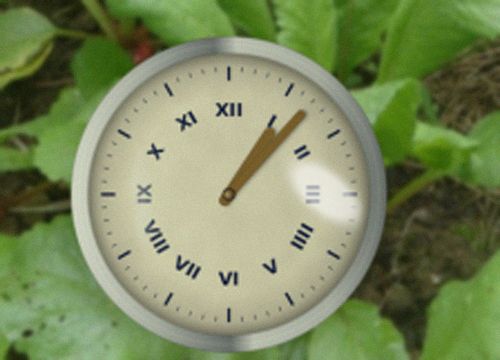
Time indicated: 1:07
